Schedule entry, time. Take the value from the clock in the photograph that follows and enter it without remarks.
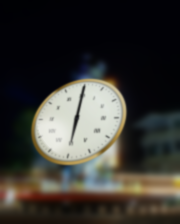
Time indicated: 6:00
